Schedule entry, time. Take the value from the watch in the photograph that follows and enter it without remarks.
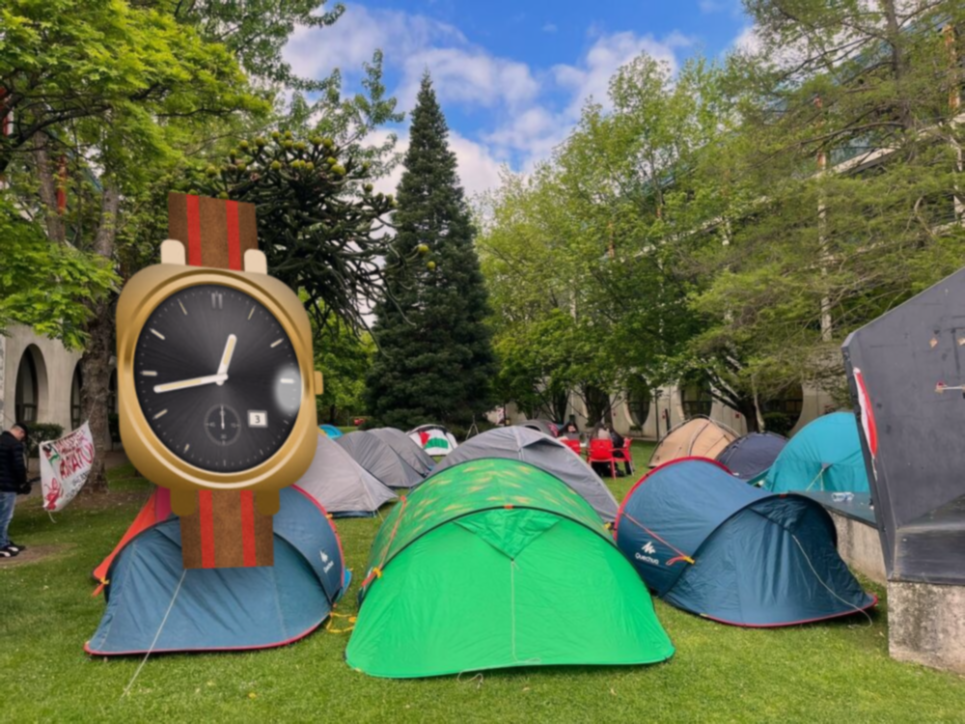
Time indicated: 12:43
